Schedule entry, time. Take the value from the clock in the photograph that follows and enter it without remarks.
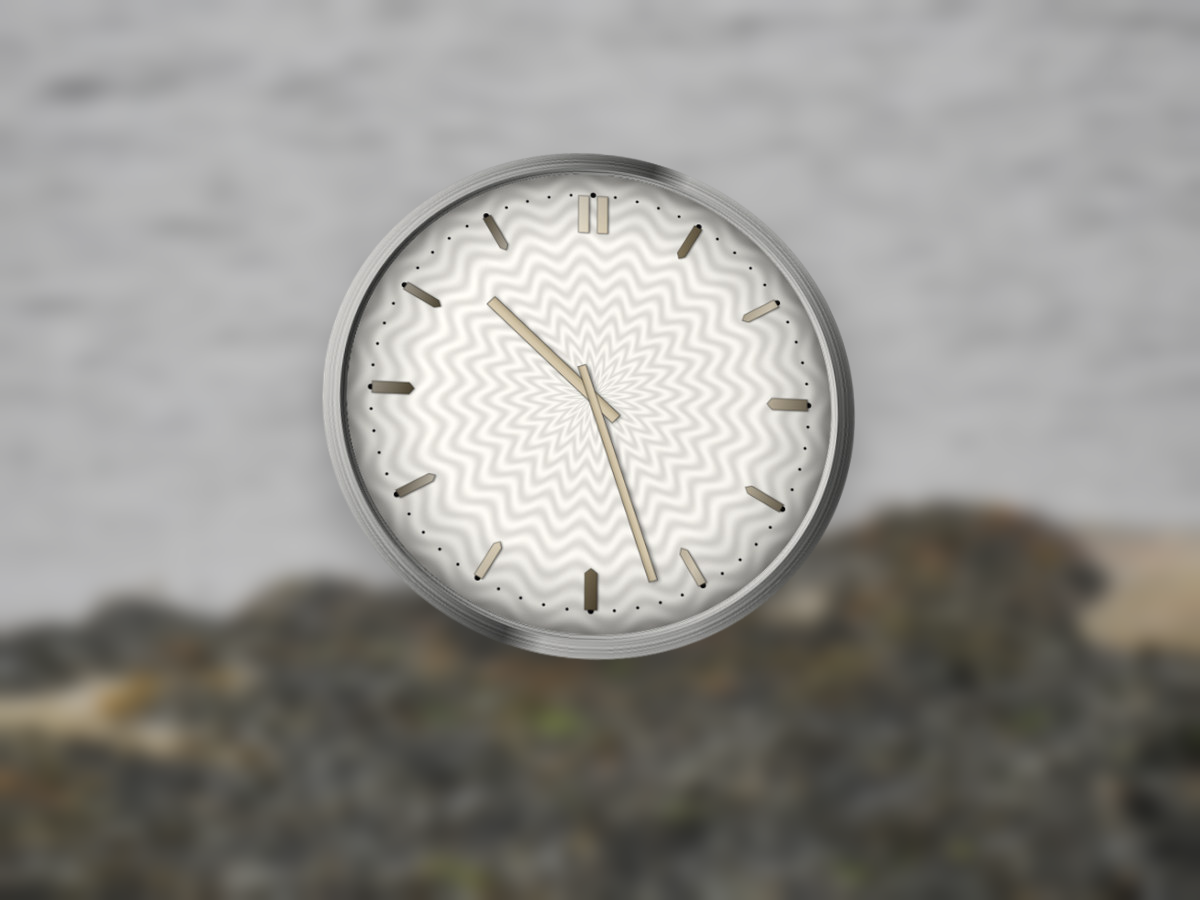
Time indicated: 10:27
